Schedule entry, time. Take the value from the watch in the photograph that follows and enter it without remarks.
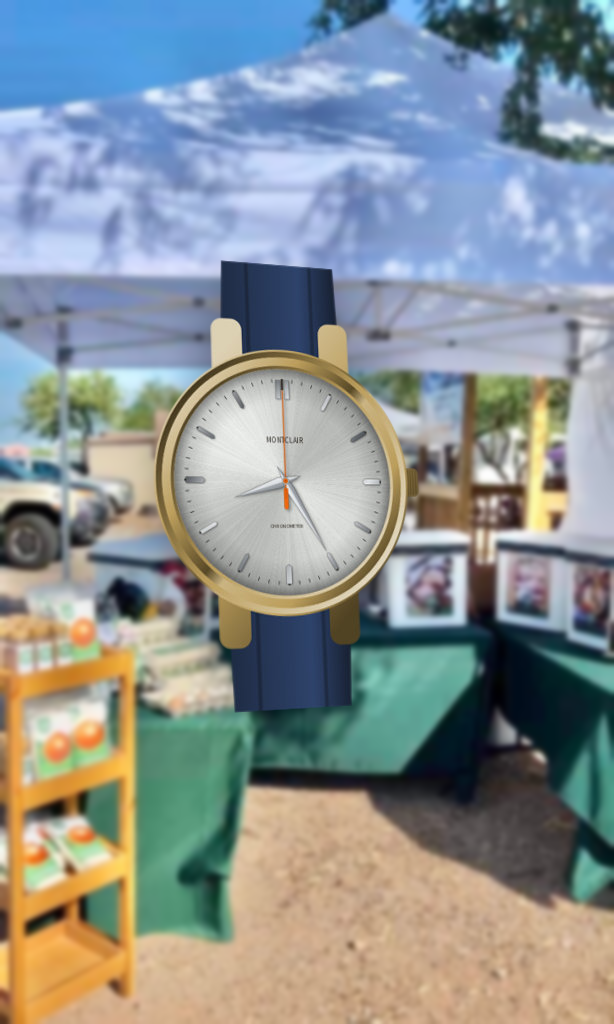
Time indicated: 8:25:00
